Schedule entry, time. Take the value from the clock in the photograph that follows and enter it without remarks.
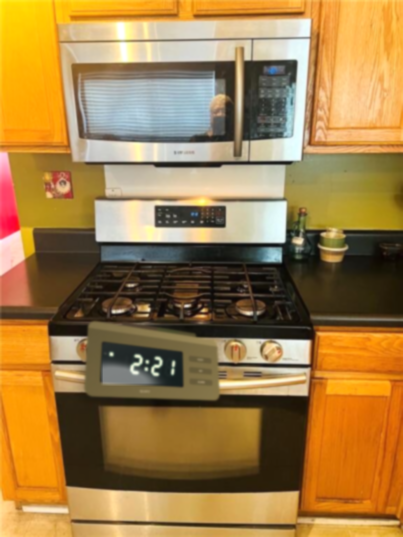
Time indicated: 2:21
